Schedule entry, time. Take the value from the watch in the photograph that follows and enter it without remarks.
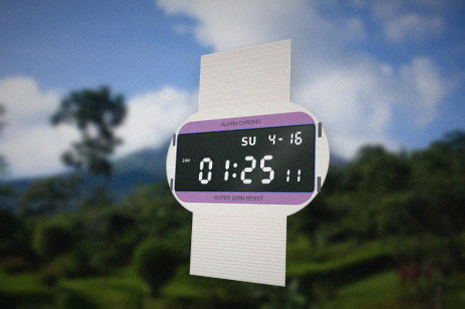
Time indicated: 1:25:11
